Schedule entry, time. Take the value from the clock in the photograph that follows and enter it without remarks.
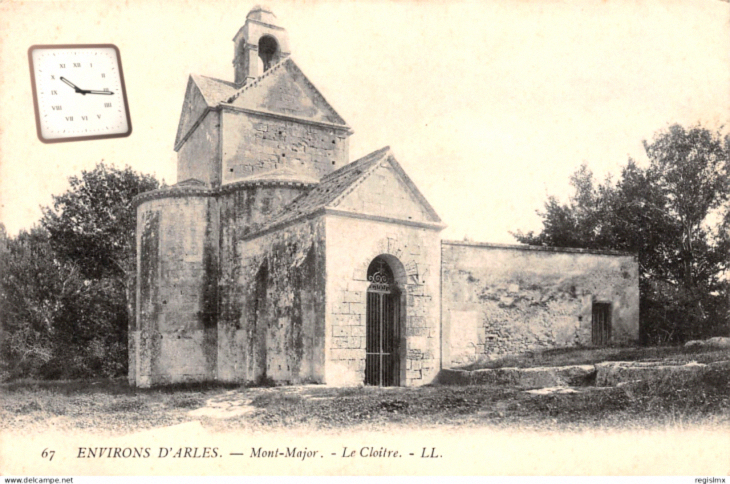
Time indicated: 10:16
